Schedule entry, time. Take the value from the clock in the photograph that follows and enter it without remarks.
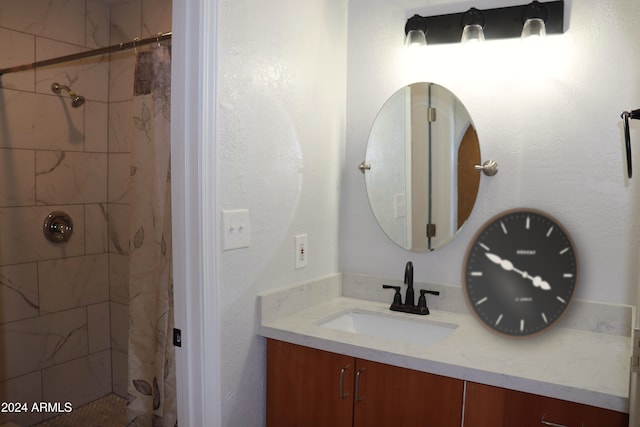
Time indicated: 3:49
